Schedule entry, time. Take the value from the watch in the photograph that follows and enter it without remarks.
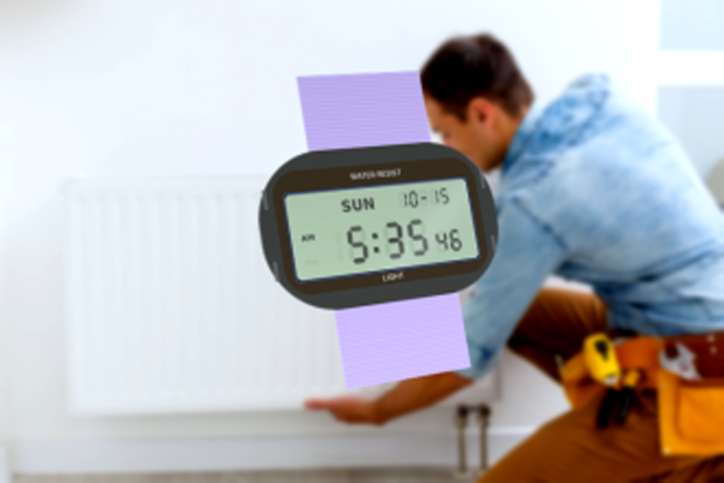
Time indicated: 5:35:46
